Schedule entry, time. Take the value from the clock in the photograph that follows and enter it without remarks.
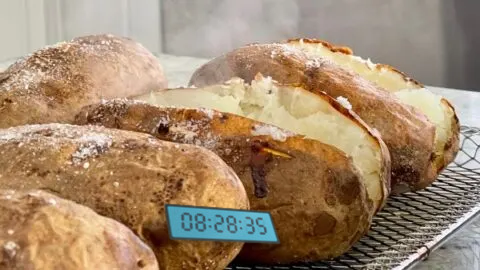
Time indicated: 8:28:35
